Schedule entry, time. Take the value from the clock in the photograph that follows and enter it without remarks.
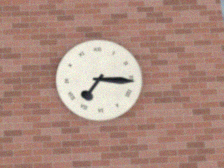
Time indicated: 7:16
